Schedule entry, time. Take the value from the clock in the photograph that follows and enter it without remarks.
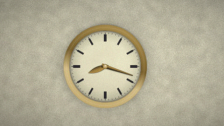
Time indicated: 8:18
